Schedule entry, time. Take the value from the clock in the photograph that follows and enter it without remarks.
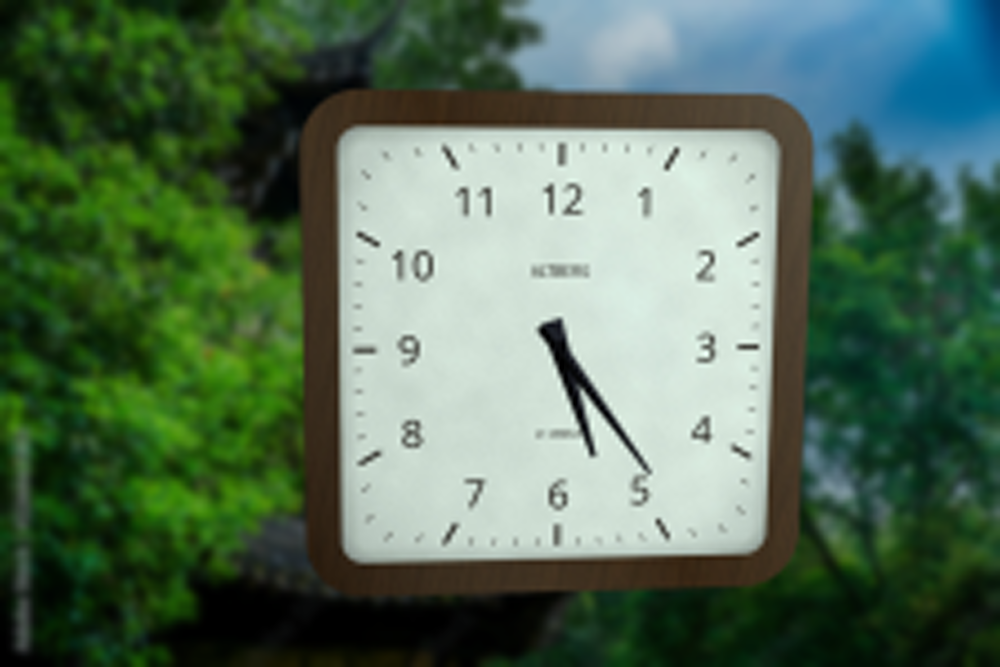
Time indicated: 5:24
